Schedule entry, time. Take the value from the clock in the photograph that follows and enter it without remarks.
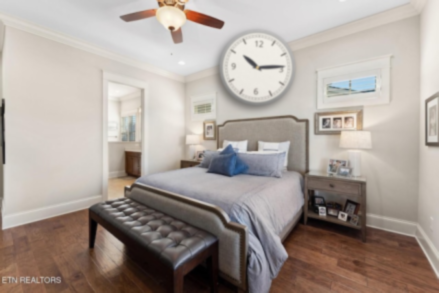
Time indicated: 10:14
